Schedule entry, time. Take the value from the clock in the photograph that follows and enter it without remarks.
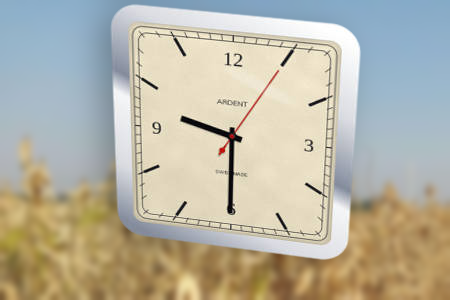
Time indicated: 9:30:05
